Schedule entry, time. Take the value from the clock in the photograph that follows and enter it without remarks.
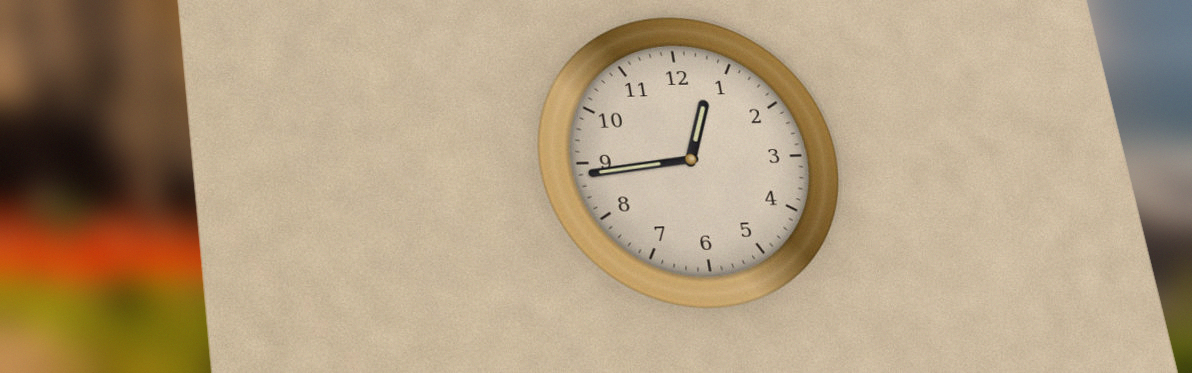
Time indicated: 12:44
